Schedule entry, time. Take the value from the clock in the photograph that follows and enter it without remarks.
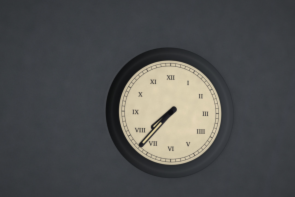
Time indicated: 7:37
